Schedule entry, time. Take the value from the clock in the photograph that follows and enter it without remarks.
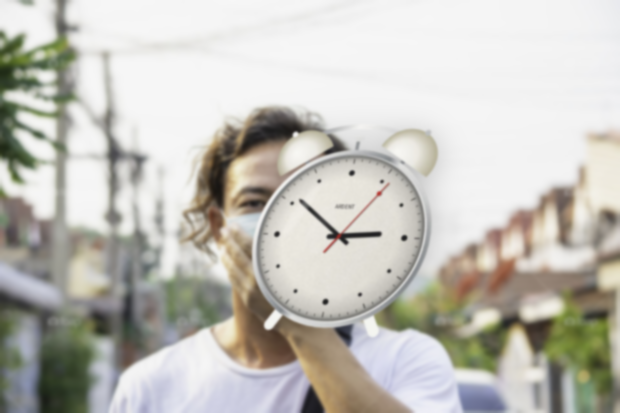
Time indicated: 2:51:06
